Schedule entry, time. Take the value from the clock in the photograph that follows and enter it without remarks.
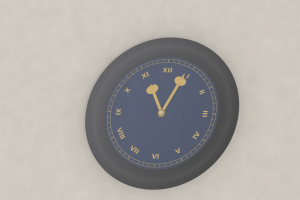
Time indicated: 11:04
